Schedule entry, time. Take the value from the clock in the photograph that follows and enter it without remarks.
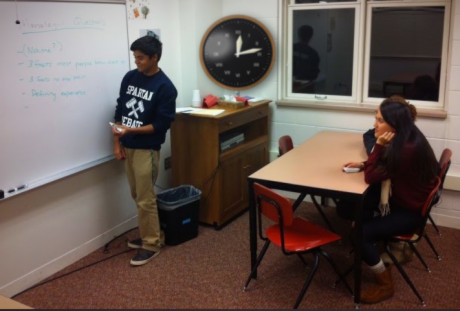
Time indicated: 12:13
